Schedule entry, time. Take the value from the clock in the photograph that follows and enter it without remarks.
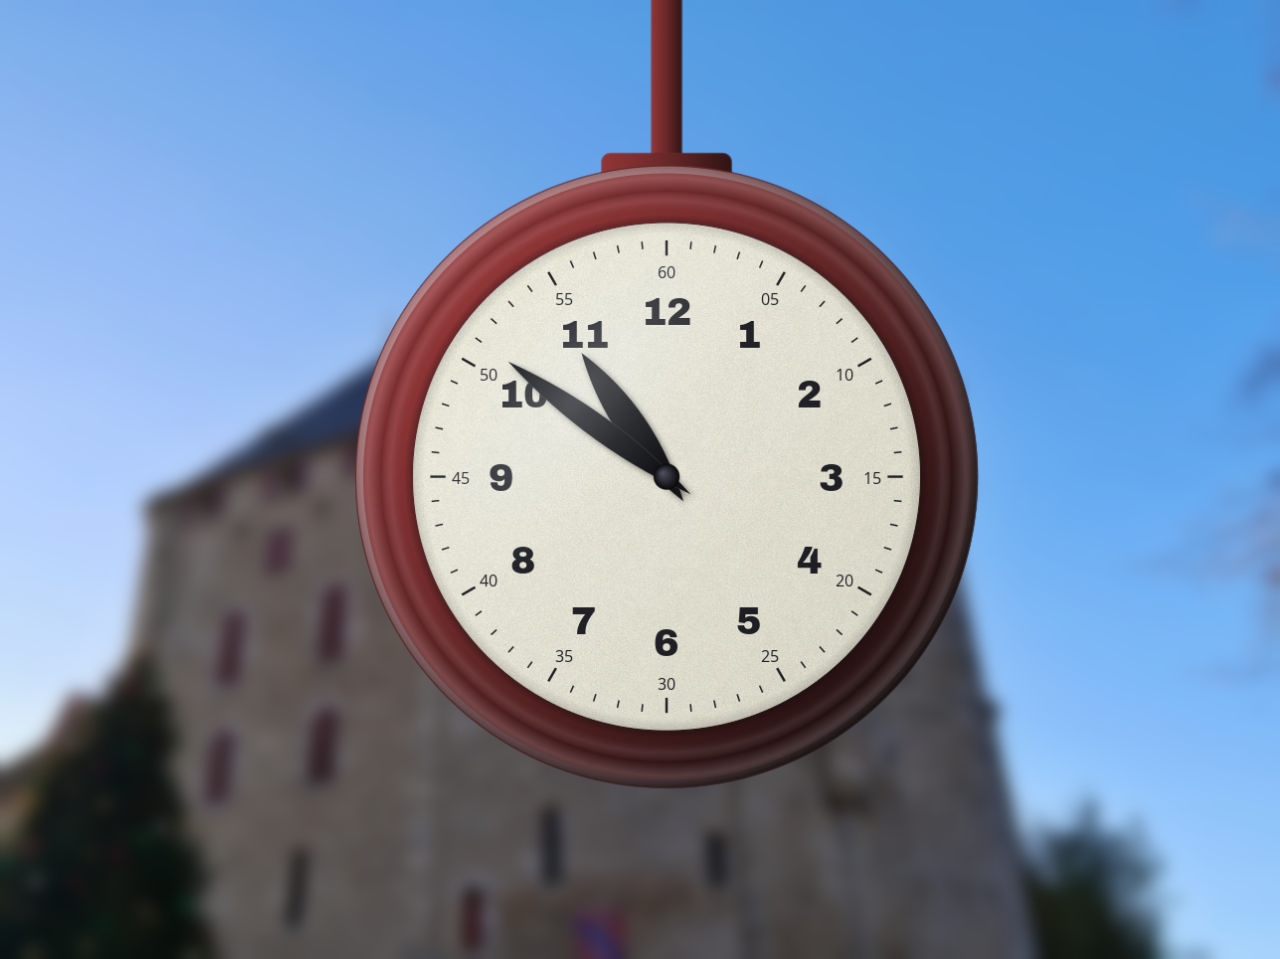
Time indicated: 10:51
